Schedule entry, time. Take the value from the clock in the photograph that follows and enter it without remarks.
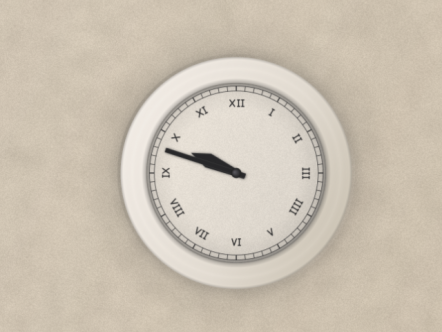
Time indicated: 9:48
